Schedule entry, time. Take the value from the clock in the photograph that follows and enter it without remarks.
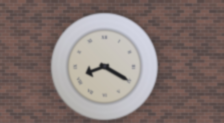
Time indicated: 8:20
